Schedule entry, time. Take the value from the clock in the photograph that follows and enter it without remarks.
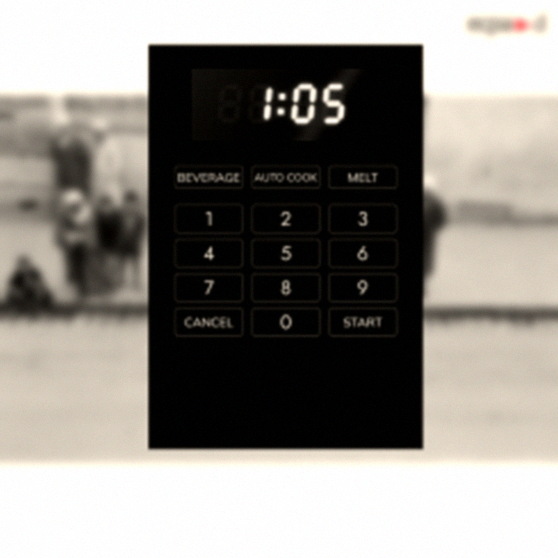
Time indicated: 1:05
